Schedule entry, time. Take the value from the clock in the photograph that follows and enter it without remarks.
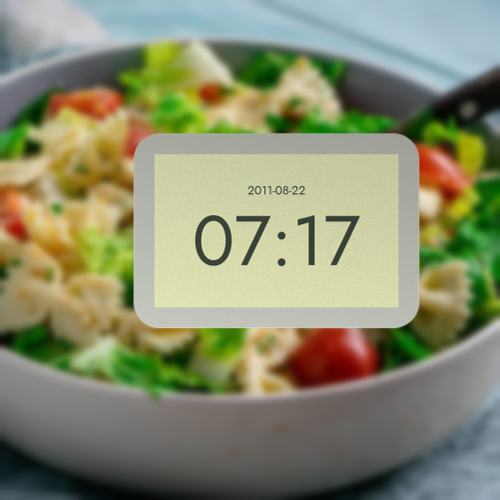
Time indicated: 7:17
